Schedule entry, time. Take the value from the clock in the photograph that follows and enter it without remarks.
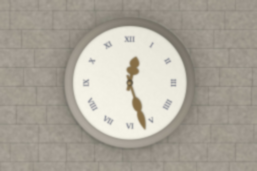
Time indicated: 12:27
